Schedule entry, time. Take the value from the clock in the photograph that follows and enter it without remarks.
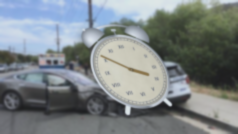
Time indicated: 3:51
